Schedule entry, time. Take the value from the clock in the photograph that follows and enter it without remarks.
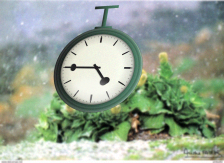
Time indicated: 4:45
